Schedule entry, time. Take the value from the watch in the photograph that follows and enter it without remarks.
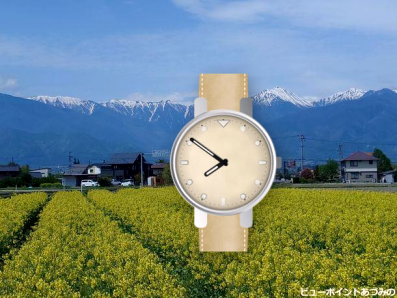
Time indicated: 7:51
